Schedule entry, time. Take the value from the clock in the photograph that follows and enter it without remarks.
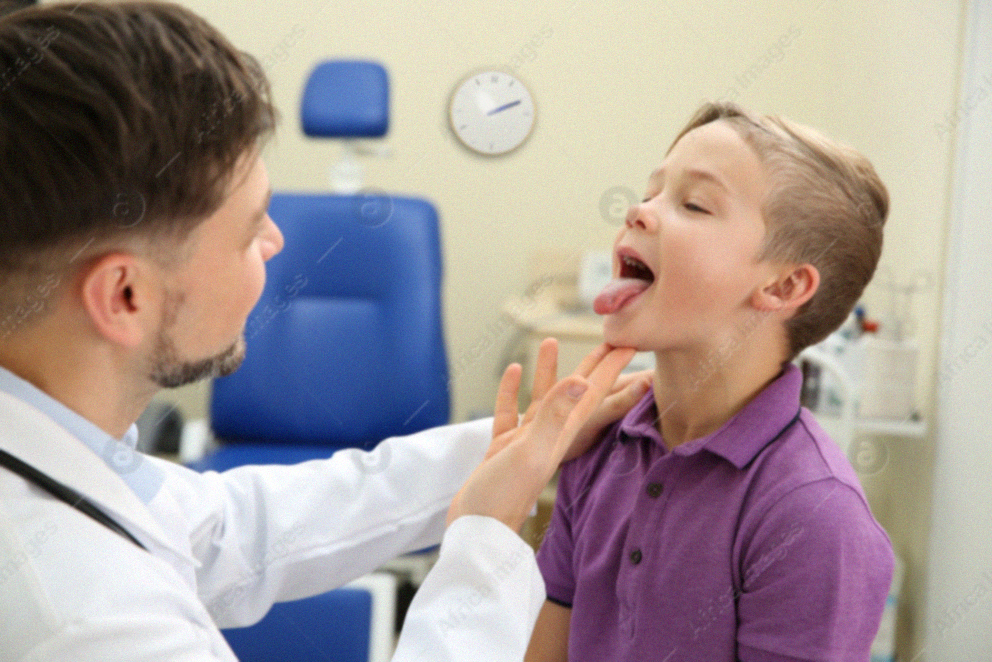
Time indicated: 2:11
